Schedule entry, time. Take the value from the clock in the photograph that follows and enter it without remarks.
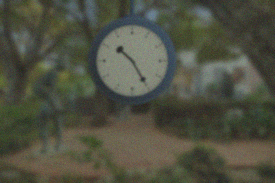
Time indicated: 10:25
